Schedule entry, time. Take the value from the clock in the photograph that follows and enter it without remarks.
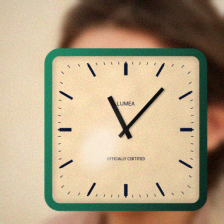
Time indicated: 11:07
